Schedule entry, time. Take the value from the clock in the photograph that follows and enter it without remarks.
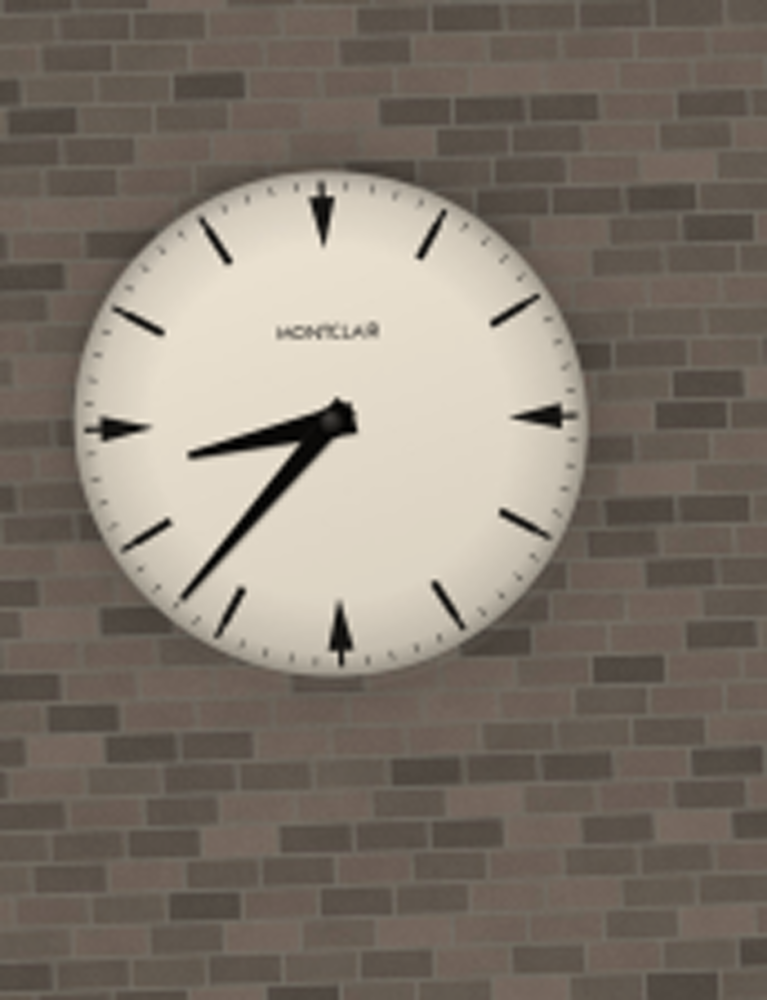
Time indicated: 8:37
